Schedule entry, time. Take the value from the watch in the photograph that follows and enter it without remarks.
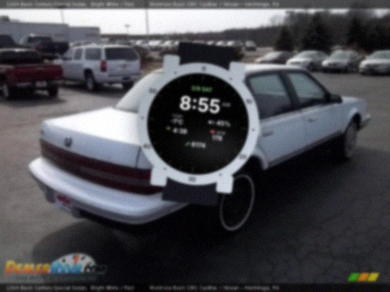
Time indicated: 8:55
